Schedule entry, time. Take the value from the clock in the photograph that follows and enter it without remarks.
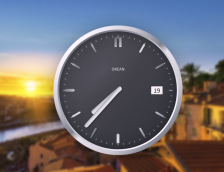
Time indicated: 7:37
